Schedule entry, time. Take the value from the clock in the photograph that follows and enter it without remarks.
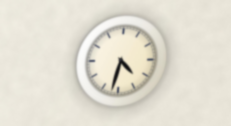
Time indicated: 4:32
